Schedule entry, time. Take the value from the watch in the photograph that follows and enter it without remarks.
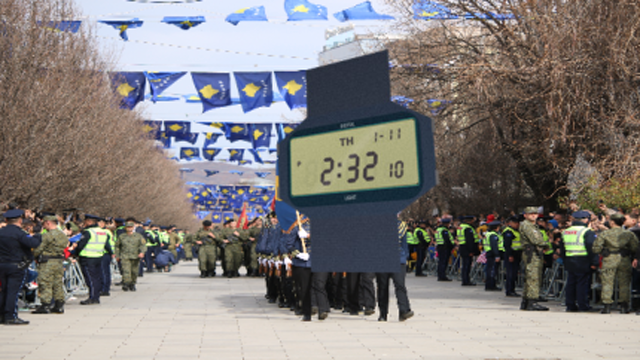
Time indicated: 2:32:10
